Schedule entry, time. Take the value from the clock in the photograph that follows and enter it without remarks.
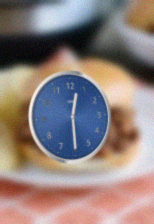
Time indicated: 12:30
